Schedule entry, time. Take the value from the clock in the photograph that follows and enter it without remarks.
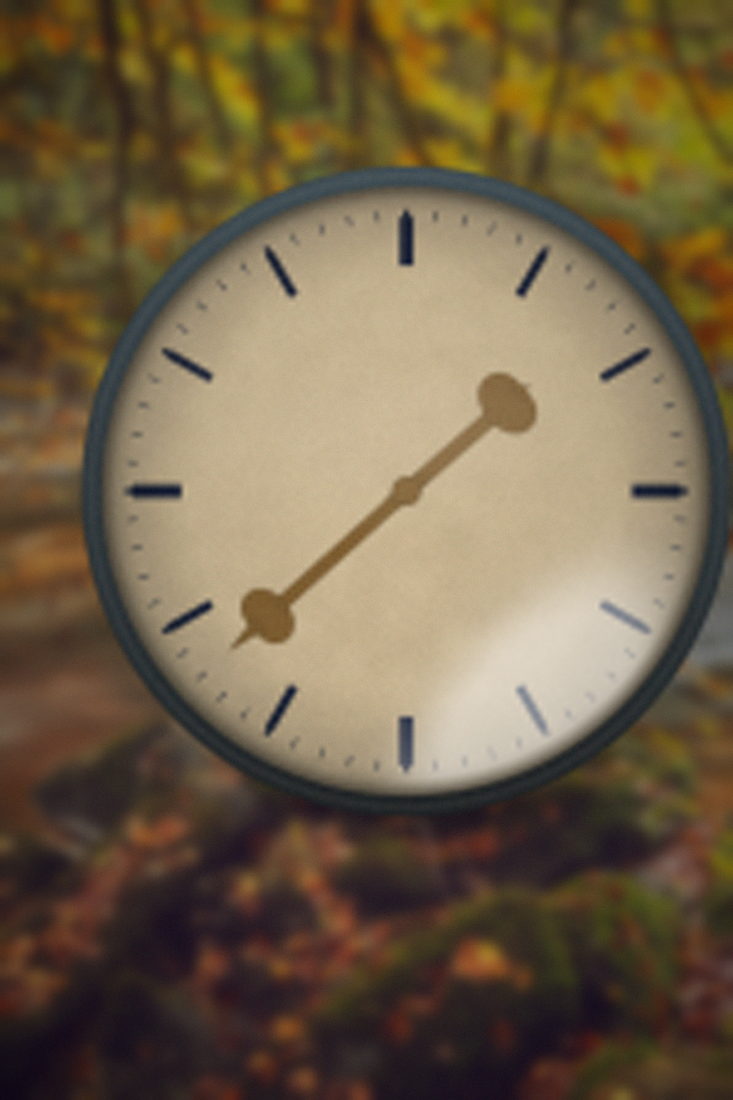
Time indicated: 1:38
